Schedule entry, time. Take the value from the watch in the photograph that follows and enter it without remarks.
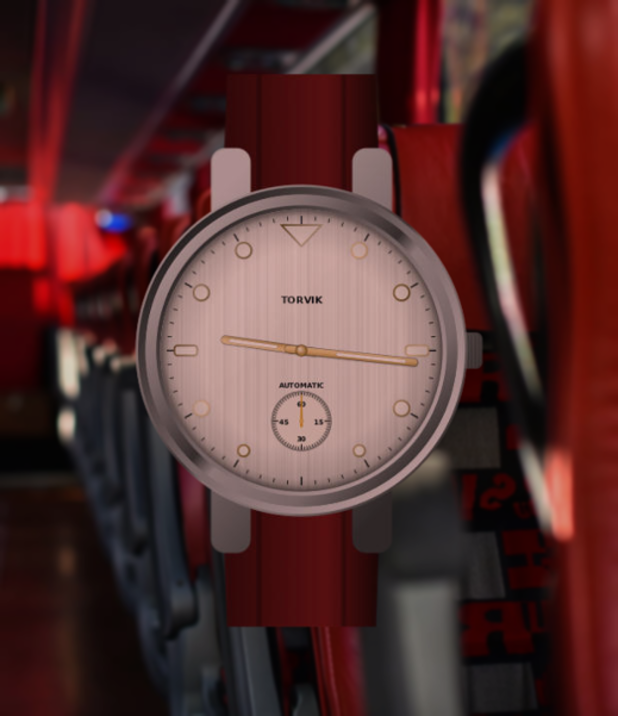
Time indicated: 9:16
